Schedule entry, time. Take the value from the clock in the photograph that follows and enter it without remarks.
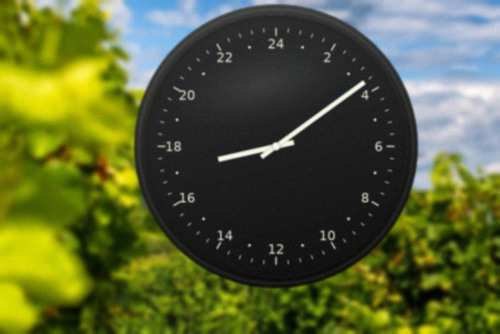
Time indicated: 17:09
